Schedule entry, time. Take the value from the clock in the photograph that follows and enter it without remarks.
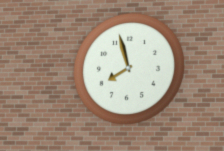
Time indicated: 7:57
